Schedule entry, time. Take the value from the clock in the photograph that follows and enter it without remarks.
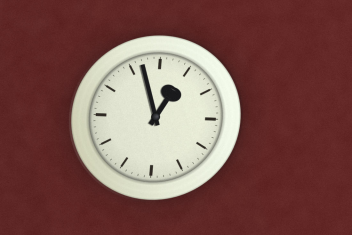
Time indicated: 12:57
